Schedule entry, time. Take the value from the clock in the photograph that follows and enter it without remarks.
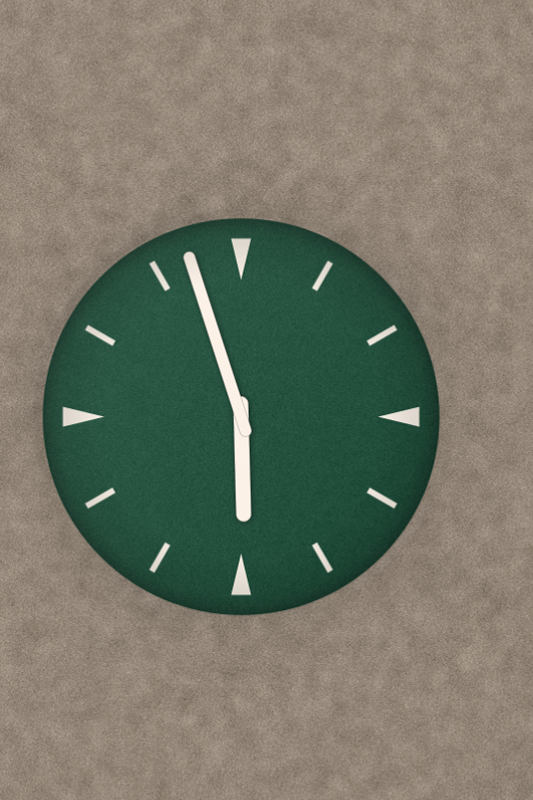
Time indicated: 5:57
